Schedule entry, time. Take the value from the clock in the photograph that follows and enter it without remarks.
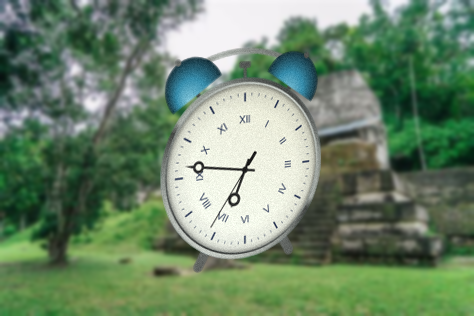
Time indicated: 6:46:36
